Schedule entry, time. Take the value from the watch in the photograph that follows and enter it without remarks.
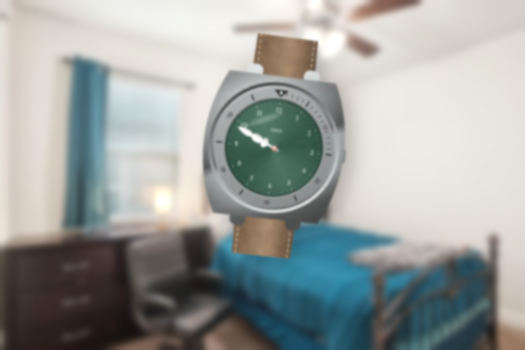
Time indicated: 9:49
